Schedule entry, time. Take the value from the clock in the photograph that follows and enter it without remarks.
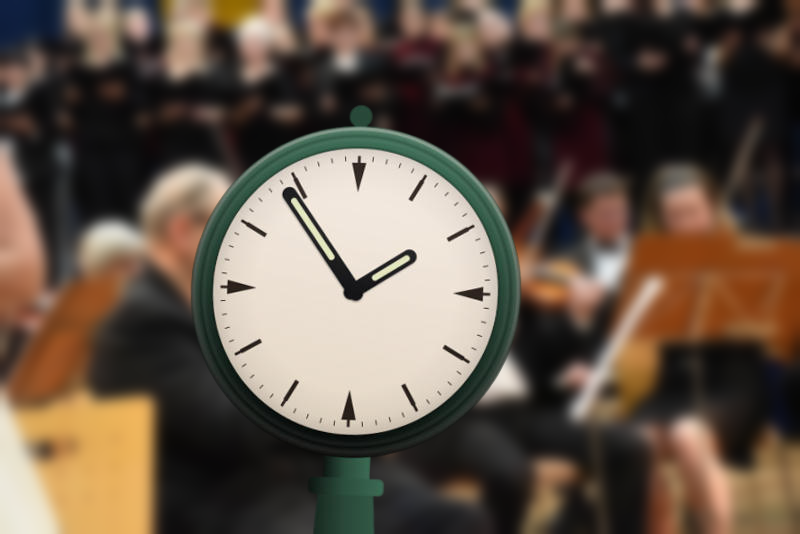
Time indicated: 1:54
